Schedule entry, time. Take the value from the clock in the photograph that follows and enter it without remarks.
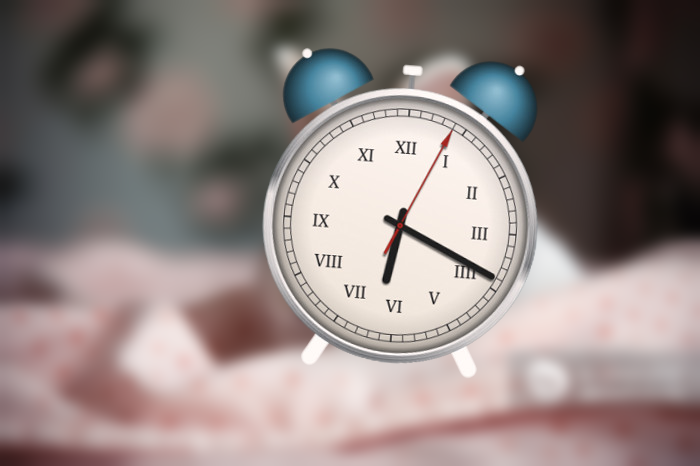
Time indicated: 6:19:04
